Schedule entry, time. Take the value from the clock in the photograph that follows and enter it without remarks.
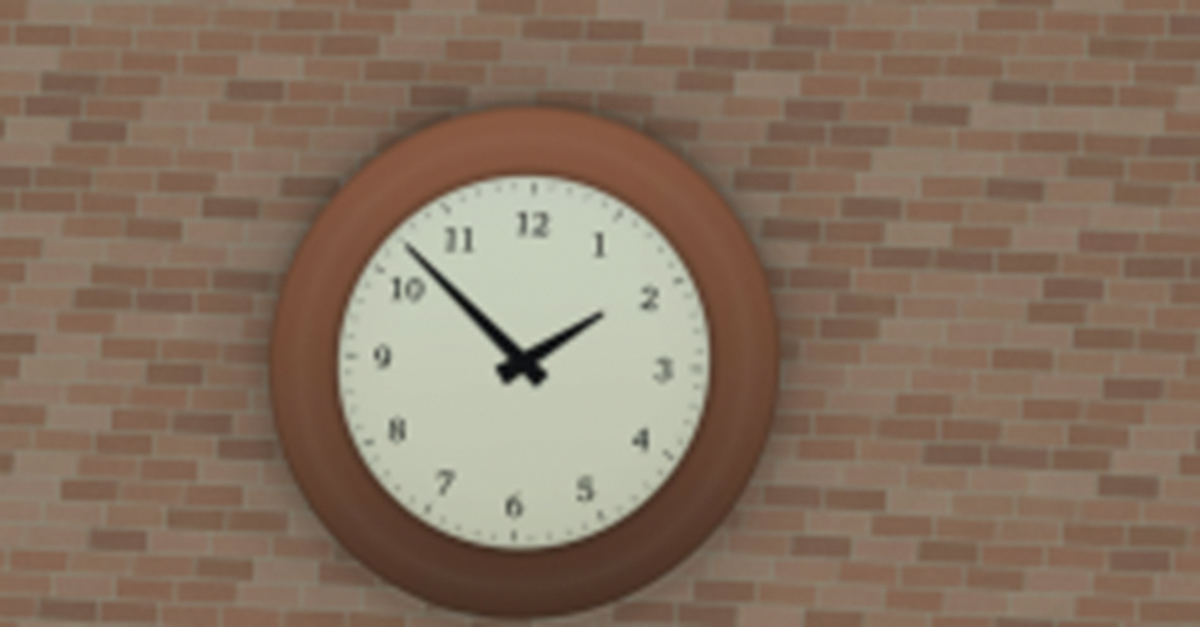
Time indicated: 1:52
